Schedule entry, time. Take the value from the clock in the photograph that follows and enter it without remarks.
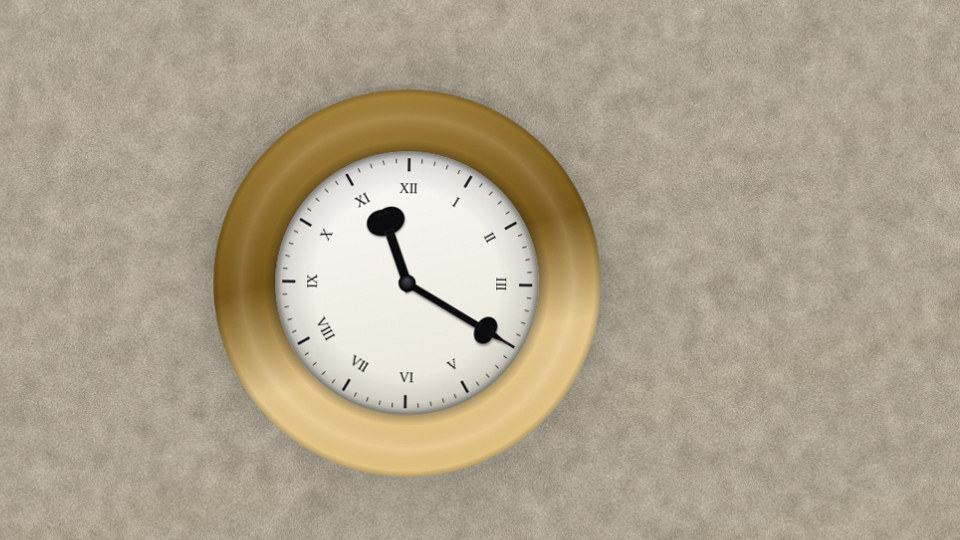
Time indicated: 11:20
